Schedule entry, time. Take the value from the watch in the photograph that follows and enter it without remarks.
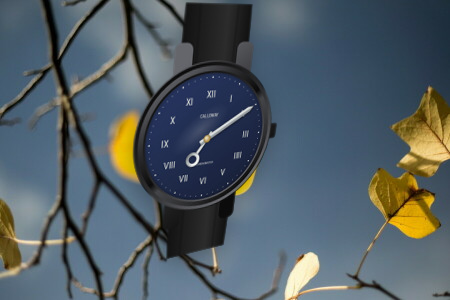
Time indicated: 7:10
